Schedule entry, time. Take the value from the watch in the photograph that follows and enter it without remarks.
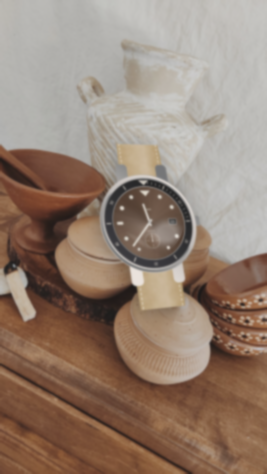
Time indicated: 11:37
